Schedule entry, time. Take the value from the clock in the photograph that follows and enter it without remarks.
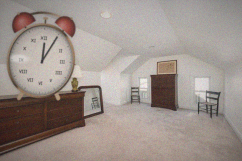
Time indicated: 12:05
